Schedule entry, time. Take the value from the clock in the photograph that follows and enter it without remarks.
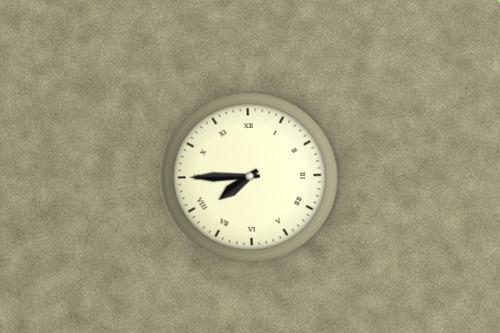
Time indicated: 7:45
